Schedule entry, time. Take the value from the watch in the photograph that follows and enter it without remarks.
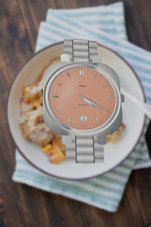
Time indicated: 4:20
